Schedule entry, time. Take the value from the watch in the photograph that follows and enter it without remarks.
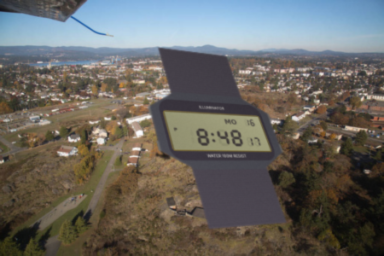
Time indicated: 8:48:17
